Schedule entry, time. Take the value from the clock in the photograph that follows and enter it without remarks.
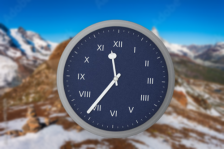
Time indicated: 11:36
